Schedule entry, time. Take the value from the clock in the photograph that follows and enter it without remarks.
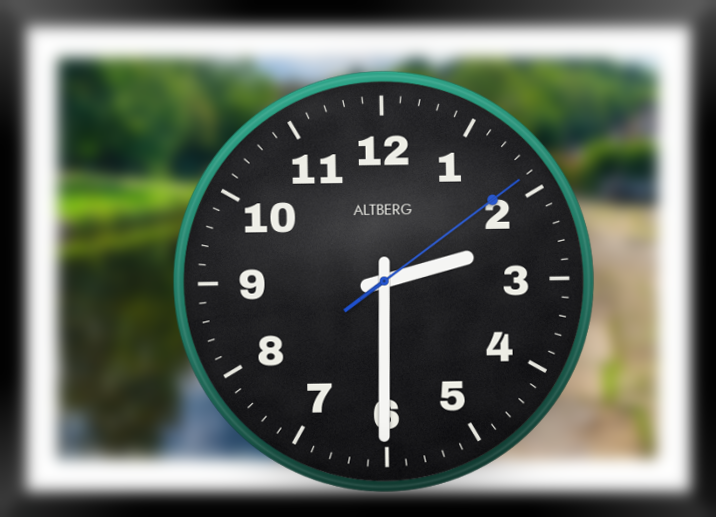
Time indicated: 2:30:09
